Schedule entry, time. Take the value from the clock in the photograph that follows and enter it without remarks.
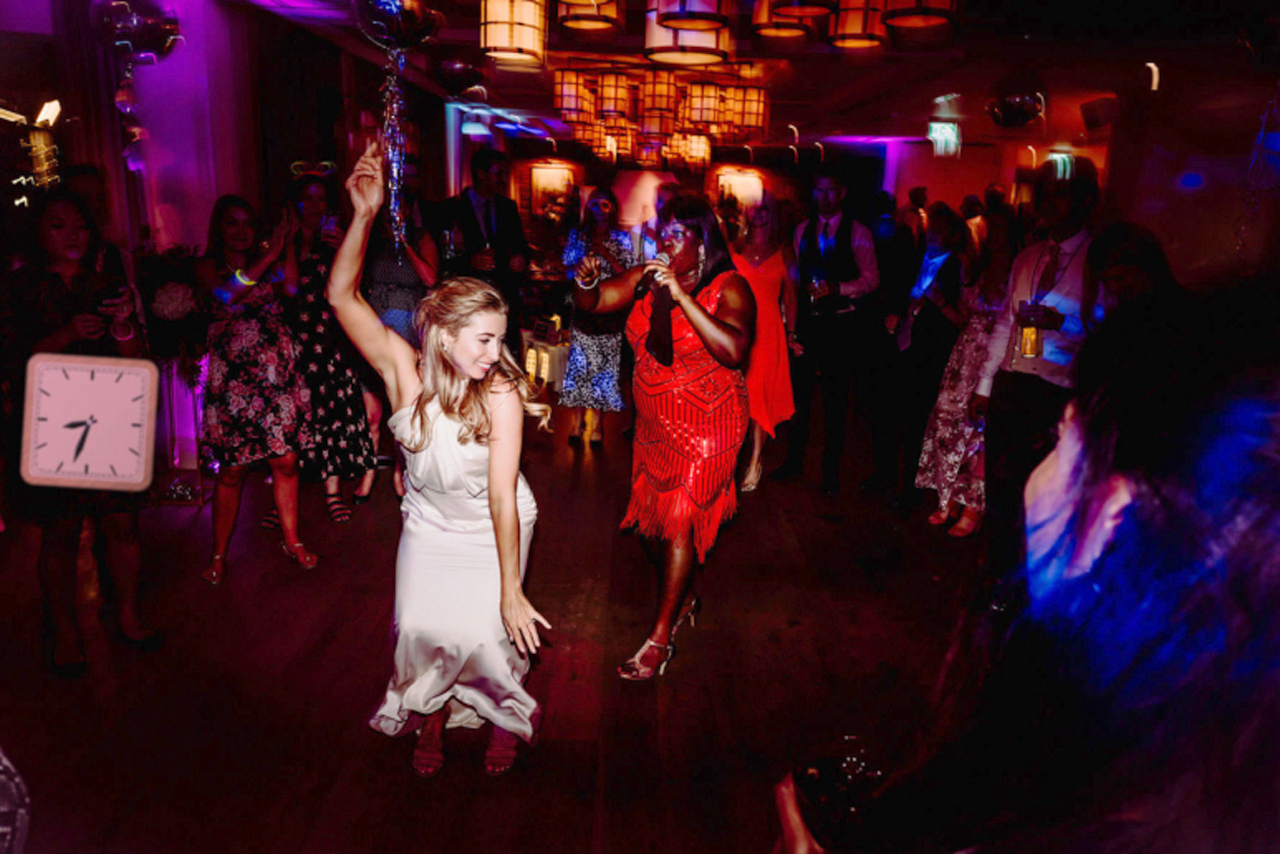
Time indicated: 8:33
